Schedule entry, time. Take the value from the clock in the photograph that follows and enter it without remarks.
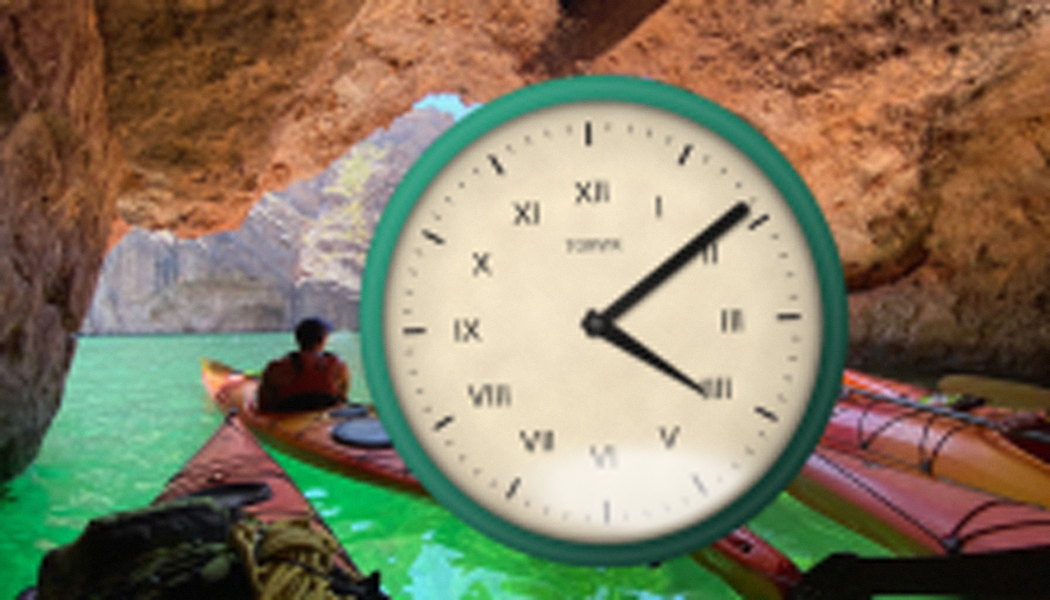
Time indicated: 4:09
